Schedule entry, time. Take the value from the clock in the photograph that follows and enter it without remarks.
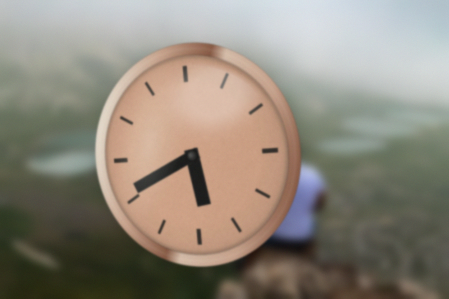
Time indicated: 5:41
